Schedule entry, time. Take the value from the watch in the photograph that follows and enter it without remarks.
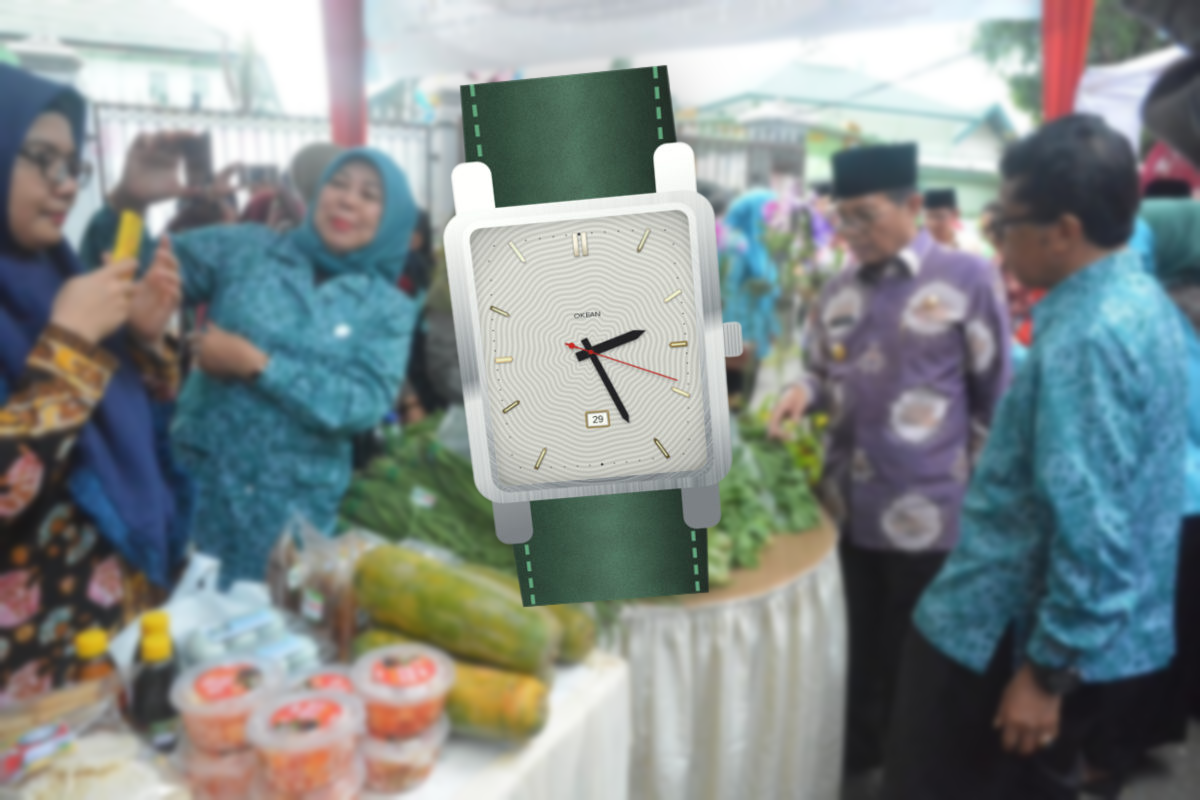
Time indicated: 2:26:19
